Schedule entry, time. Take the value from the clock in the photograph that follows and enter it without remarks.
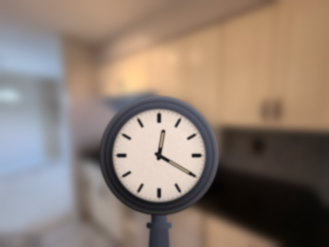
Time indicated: 12:20
